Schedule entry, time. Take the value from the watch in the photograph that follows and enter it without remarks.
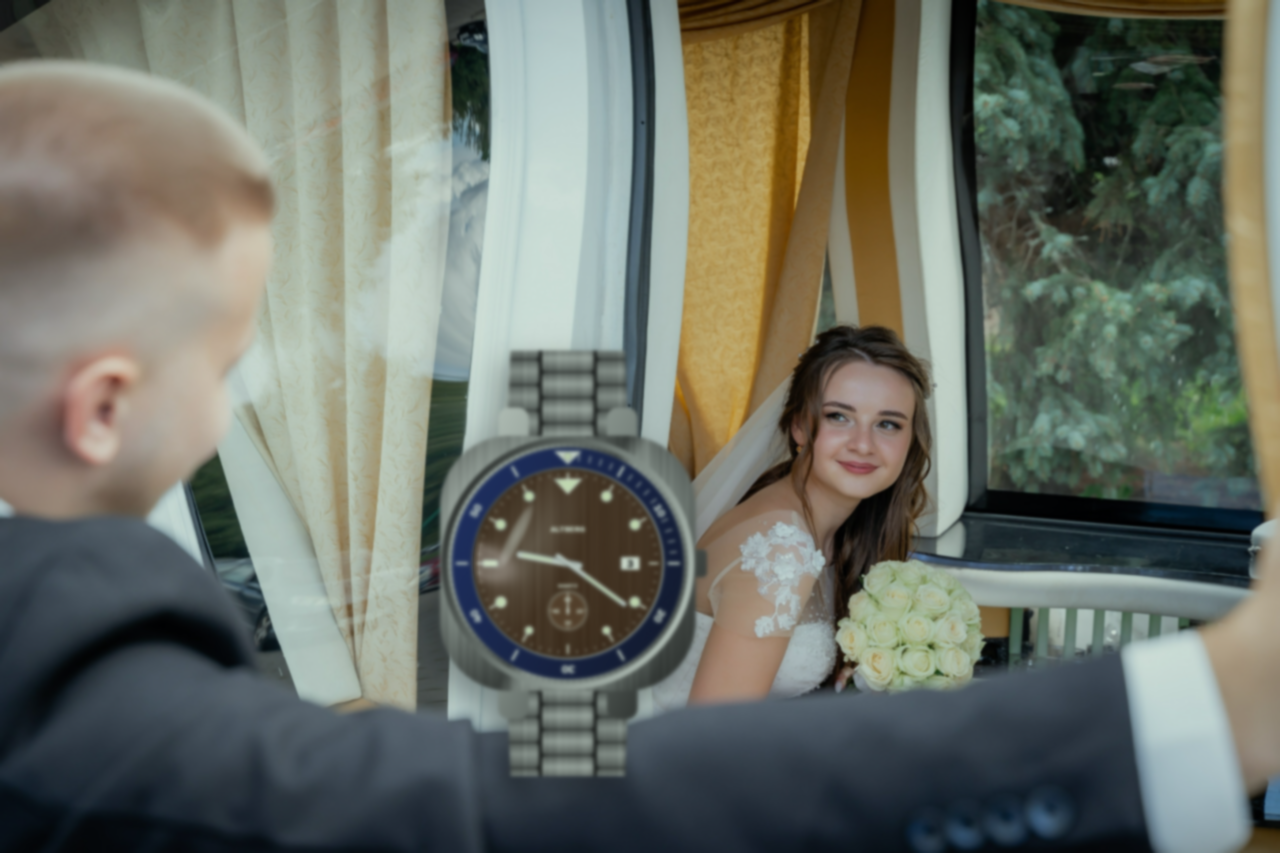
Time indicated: 9:21
